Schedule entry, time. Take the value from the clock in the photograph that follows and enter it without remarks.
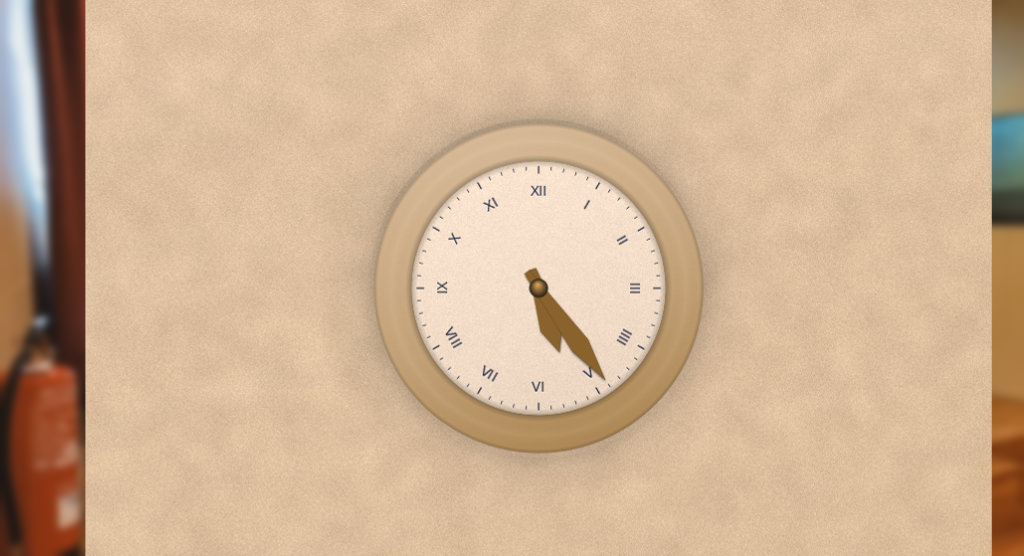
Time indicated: 5:24
